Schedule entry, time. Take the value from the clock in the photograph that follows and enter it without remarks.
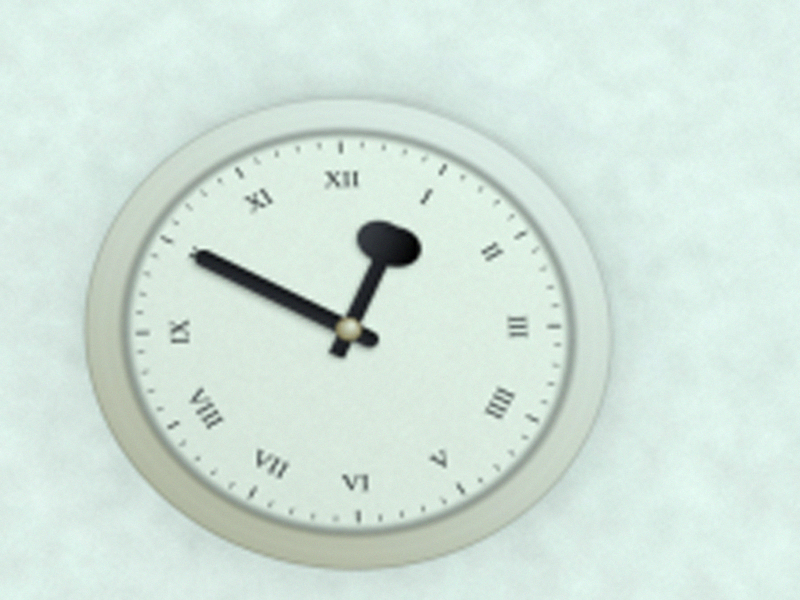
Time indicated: 12:50
